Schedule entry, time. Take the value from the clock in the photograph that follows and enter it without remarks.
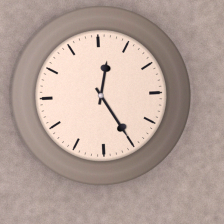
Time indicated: 12:25
